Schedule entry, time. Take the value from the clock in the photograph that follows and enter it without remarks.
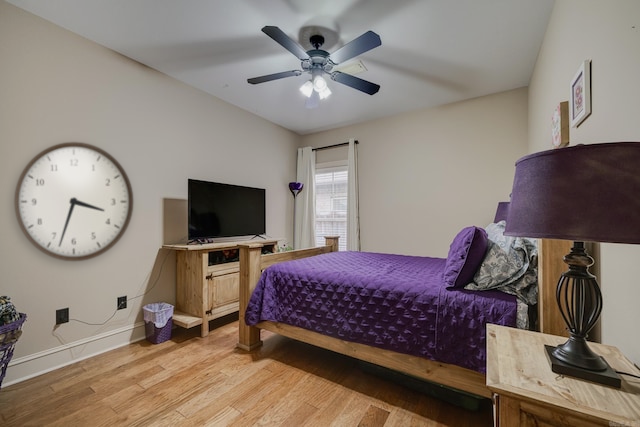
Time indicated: 3:33
